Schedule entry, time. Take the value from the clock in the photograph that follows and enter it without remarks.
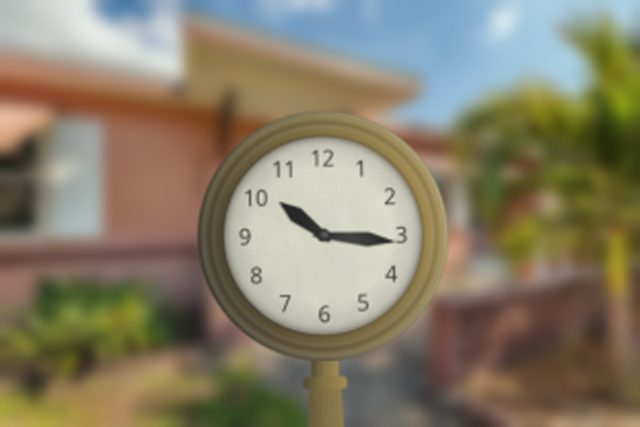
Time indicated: 10:16
